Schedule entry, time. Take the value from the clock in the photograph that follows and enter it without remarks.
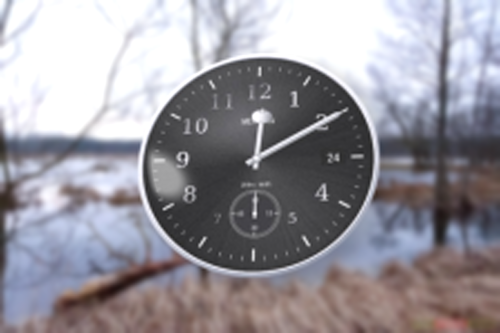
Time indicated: 12:10
